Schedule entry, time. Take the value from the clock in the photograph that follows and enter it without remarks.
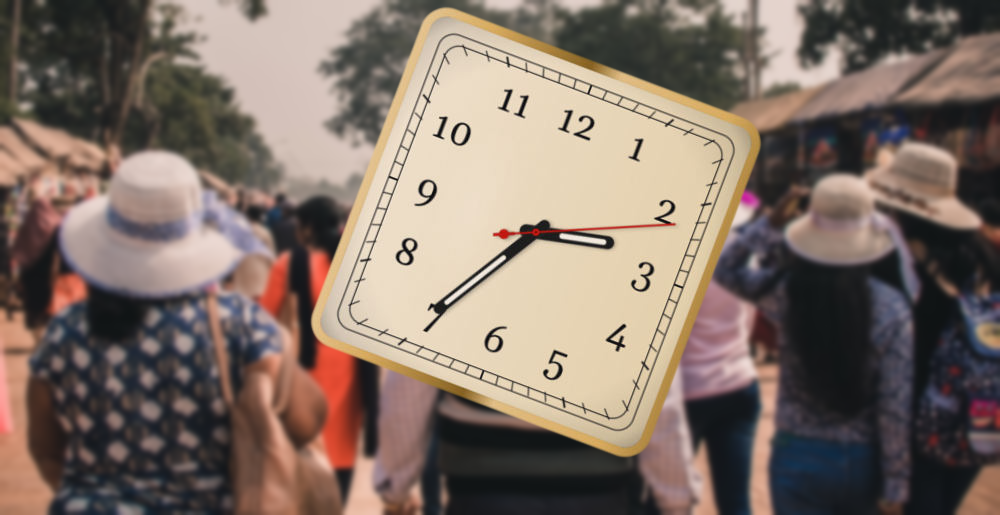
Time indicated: 2:35:11
